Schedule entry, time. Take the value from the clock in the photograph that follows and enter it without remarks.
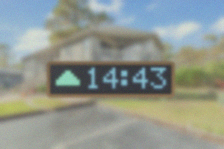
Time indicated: 14:43
